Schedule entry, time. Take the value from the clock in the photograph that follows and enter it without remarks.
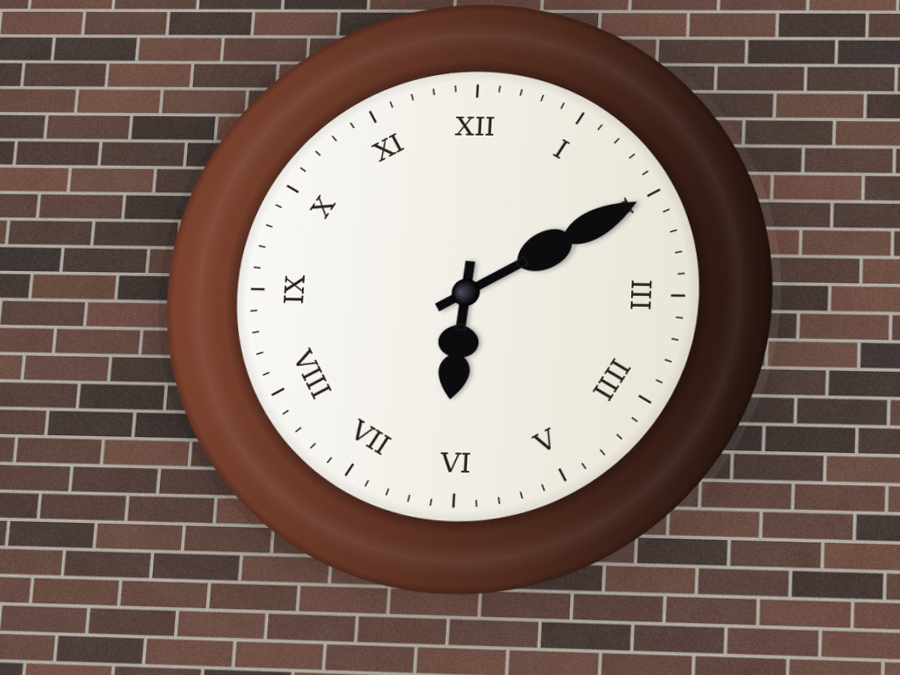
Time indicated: 6:10
